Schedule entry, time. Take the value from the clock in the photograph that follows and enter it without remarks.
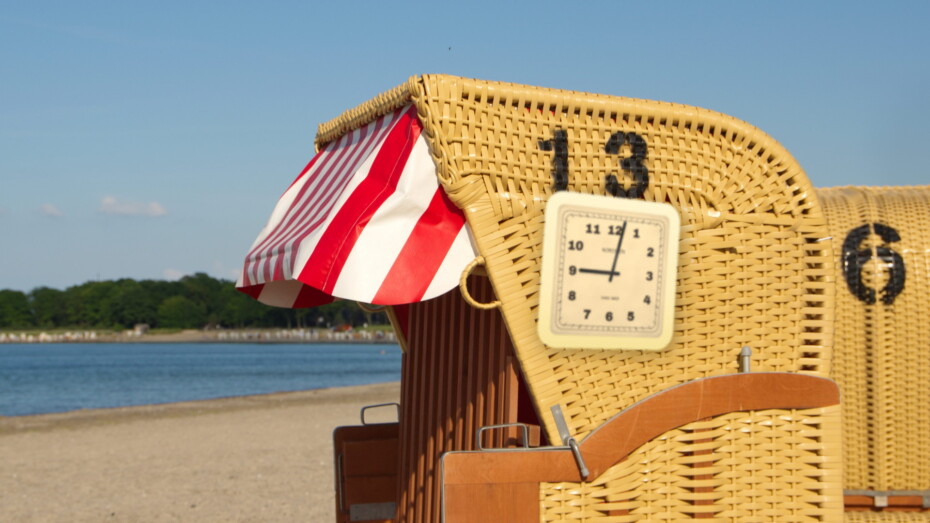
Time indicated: 9:02
